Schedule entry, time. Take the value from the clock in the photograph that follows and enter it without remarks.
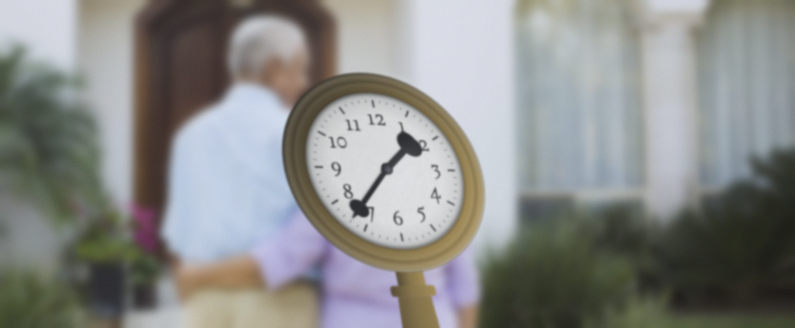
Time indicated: 1:37
